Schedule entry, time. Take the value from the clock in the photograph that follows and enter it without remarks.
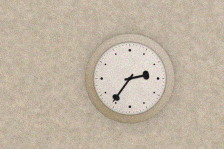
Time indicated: 2:36
